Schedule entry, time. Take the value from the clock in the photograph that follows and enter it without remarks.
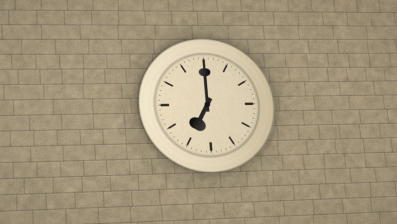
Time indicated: 7:00
